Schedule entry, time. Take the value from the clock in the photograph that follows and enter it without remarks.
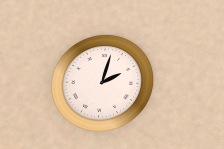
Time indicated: 2:02
